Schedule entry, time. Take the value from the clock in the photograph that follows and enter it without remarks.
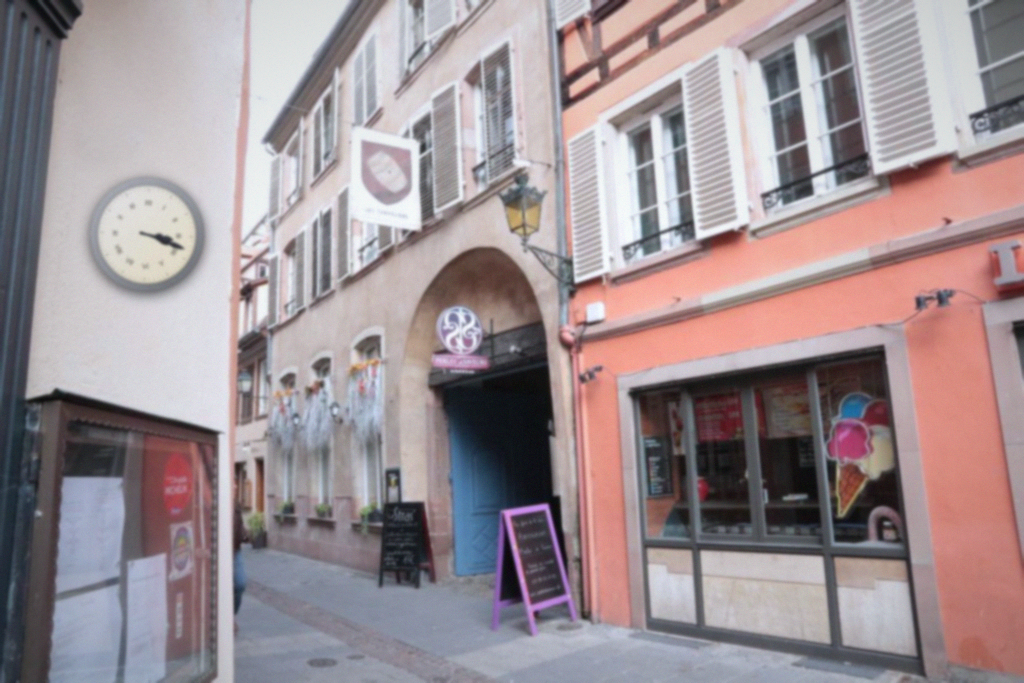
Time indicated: 3:18
